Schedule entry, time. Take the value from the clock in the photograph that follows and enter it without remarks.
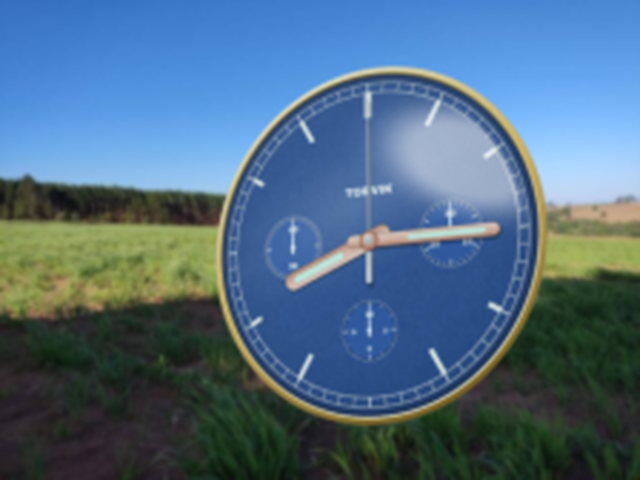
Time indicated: 8:15
